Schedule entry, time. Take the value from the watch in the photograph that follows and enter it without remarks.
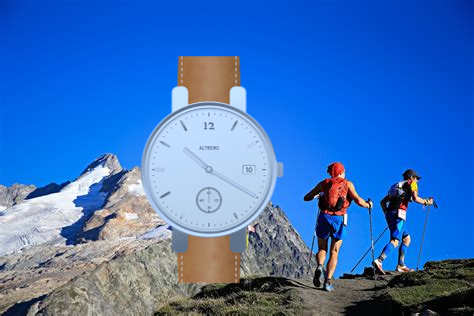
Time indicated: 10:20
